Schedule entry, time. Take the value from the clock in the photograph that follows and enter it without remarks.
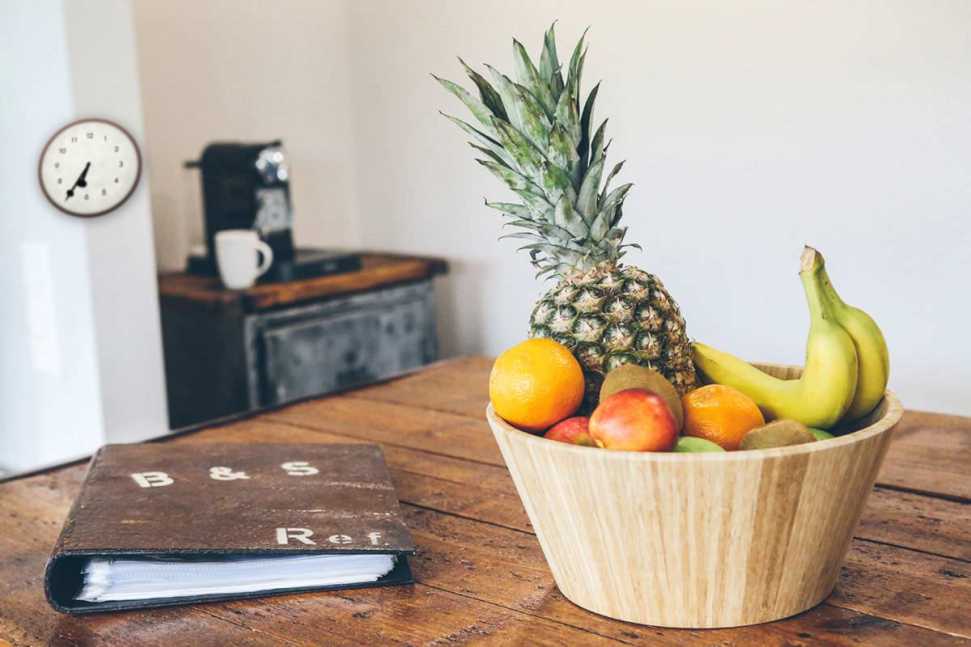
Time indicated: 6:35
